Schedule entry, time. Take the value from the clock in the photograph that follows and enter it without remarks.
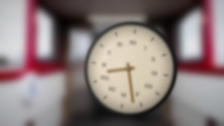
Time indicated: 8:27
